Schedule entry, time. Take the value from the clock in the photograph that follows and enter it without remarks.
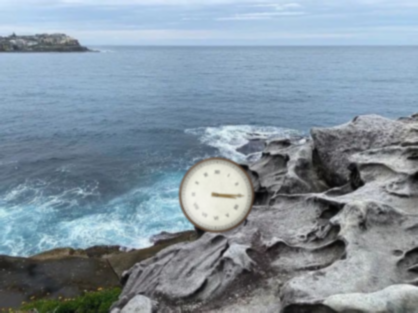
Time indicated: 3:15
